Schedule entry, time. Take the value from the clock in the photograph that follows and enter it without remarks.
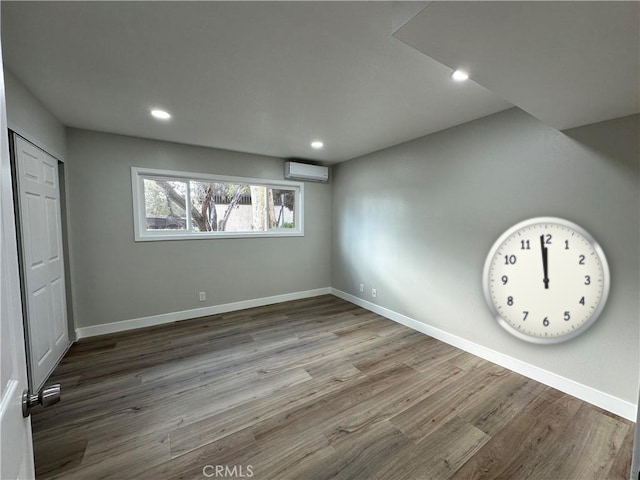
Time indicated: 11:59
